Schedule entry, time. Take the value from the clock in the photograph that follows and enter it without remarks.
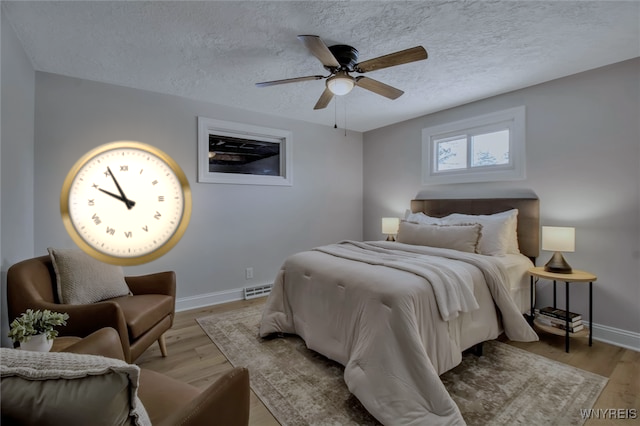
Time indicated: 9:56
